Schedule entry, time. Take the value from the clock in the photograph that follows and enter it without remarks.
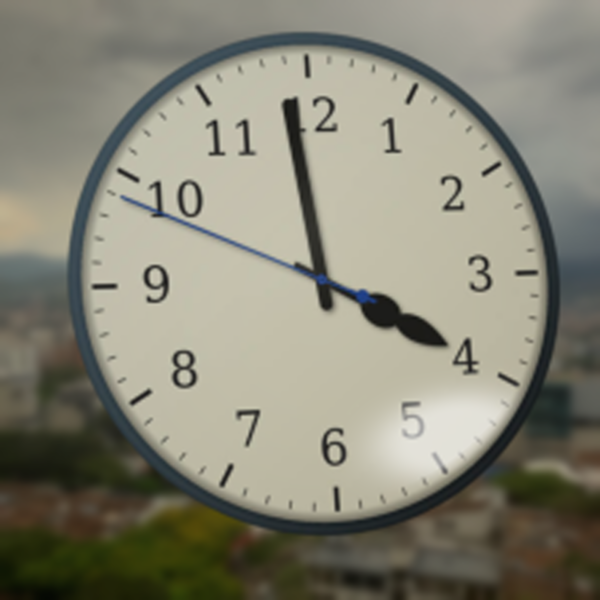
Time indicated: 3:58:49
